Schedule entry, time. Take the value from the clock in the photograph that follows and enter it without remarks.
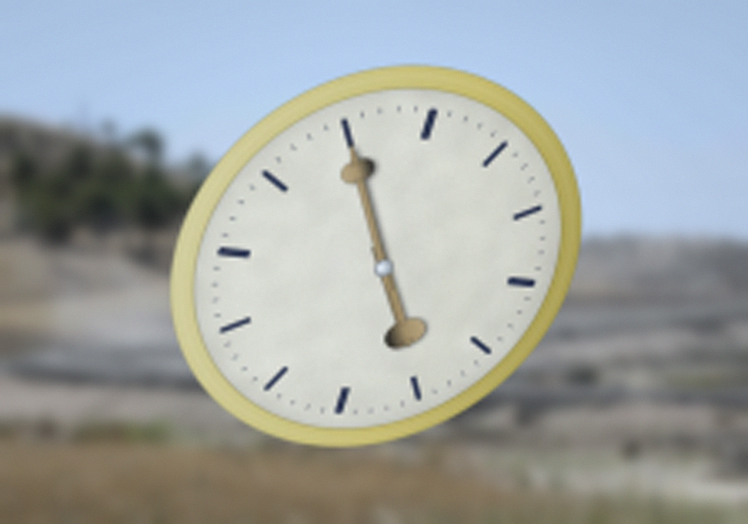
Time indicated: 4:55
